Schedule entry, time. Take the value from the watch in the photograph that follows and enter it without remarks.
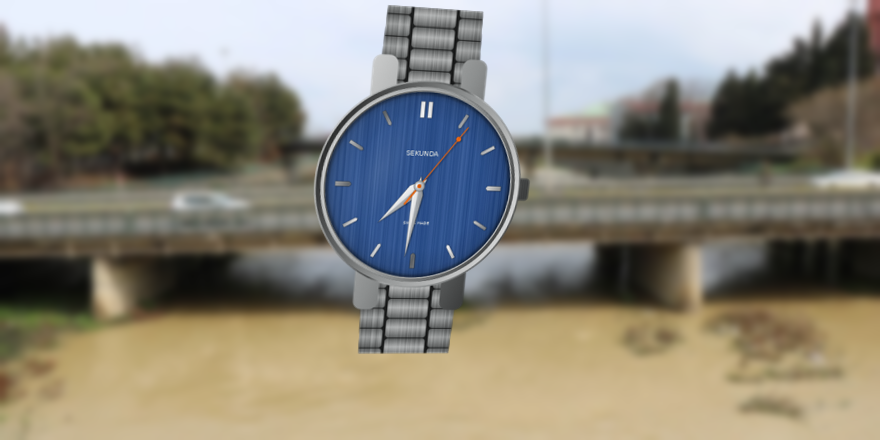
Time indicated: 7:31:06
